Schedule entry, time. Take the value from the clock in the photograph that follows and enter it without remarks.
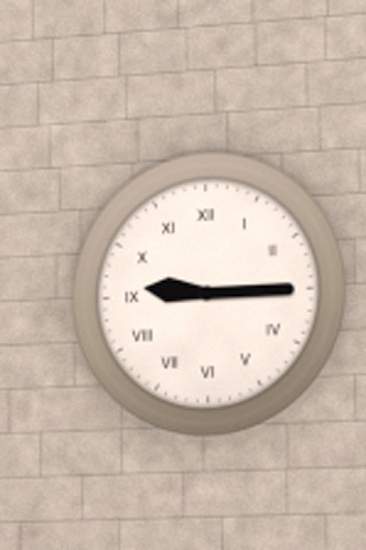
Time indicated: 9:15
